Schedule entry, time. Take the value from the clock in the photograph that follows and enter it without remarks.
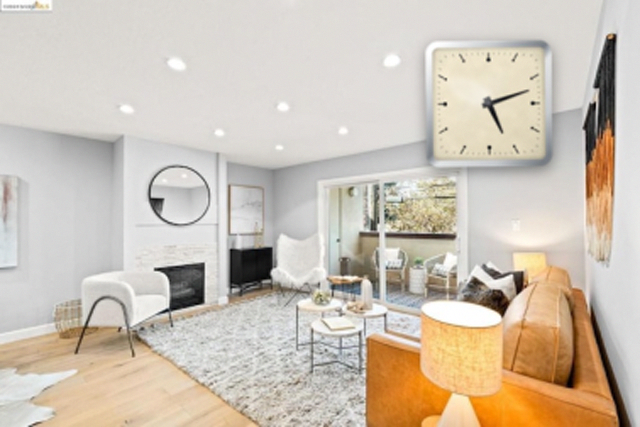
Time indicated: 5:12
